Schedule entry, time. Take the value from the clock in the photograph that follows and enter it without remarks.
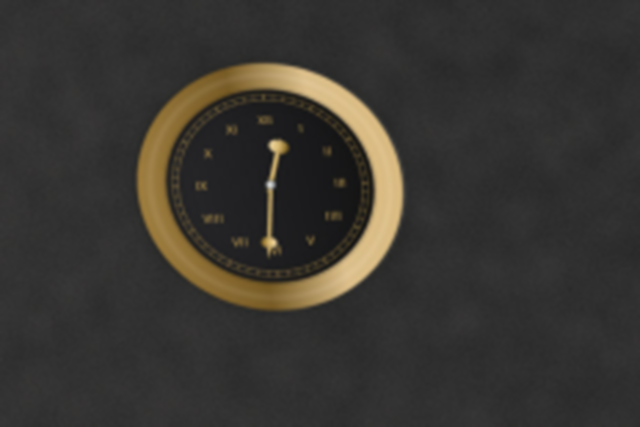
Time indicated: 12:31
